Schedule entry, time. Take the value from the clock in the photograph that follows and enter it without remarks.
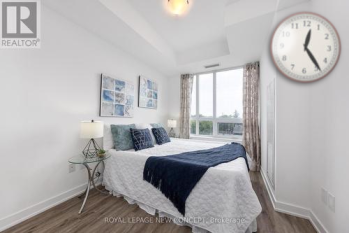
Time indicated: 12:24
